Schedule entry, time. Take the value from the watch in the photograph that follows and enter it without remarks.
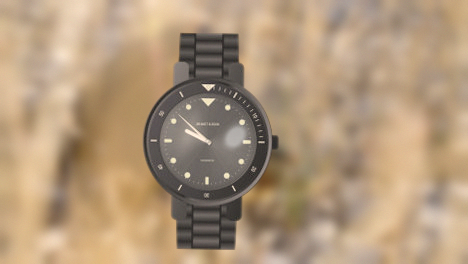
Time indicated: 9:52
